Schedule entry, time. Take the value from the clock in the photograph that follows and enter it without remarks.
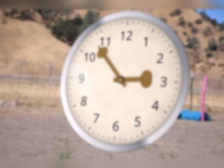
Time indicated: 2:53
